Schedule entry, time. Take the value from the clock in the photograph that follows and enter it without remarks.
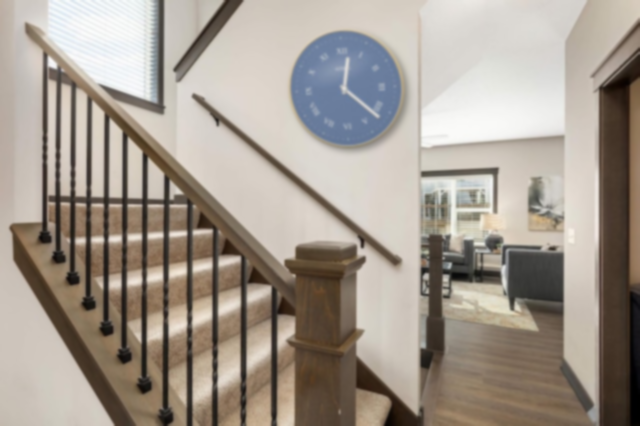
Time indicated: 12:22
